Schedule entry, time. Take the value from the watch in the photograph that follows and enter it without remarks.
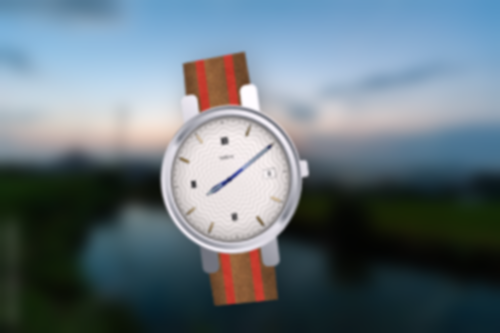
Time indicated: 8:10
